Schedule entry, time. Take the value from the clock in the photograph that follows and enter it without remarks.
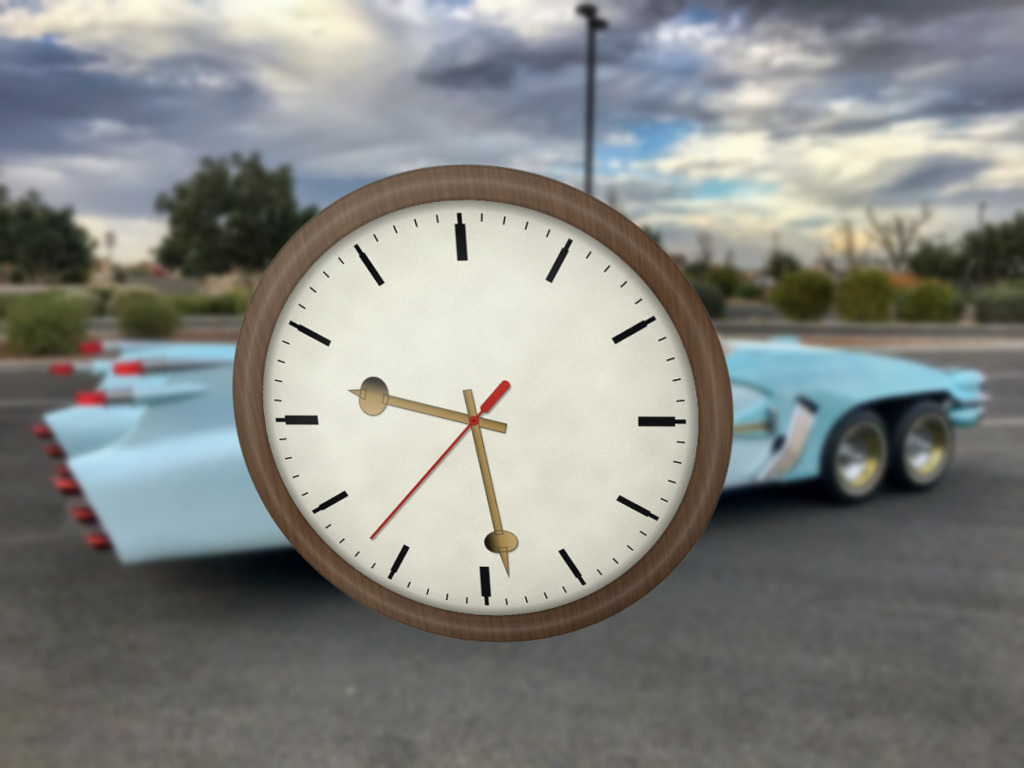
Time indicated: 9:28:37
